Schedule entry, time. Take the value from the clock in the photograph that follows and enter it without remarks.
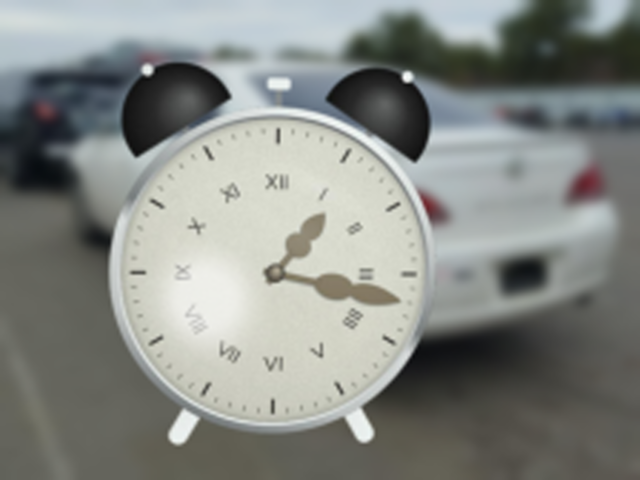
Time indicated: 1:17
